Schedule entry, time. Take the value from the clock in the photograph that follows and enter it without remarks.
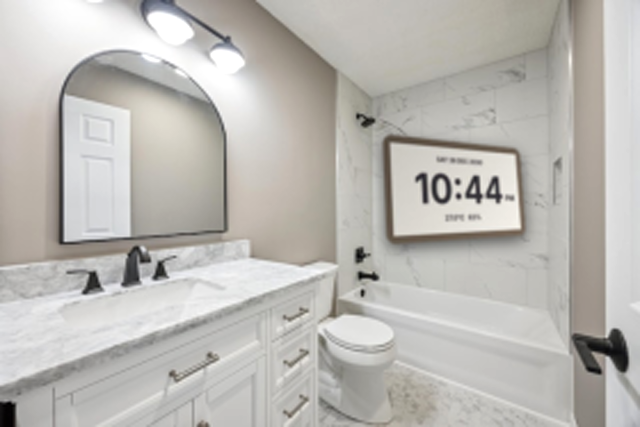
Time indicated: 10:44
